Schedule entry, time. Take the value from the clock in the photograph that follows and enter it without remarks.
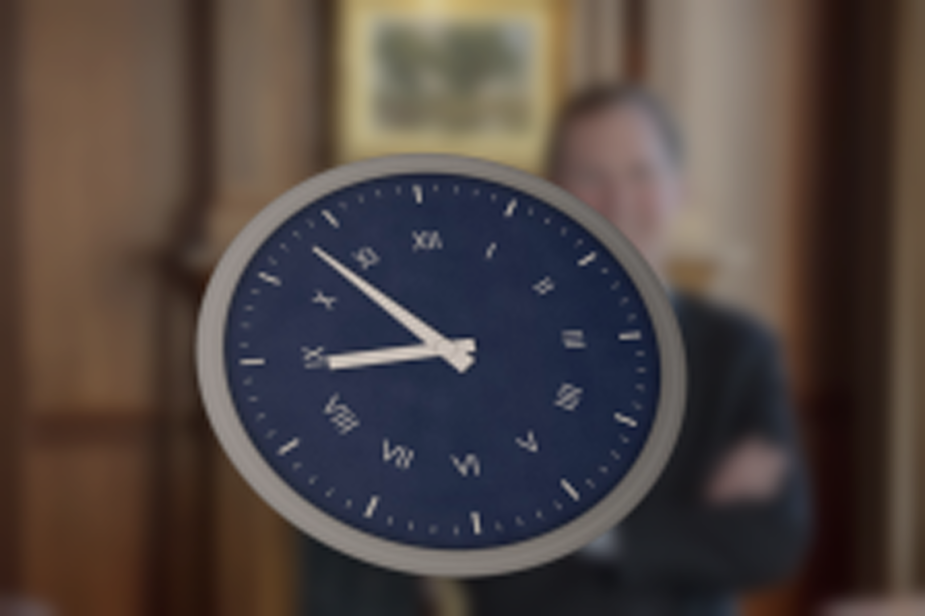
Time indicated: 8:53
